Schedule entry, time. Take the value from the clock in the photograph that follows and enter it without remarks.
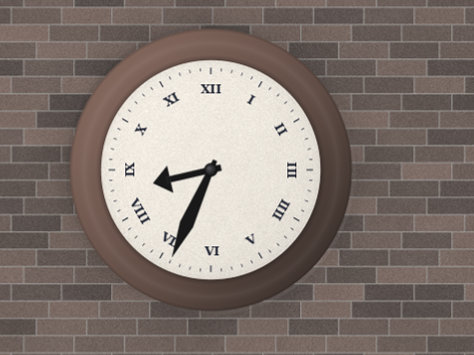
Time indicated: 8:34
